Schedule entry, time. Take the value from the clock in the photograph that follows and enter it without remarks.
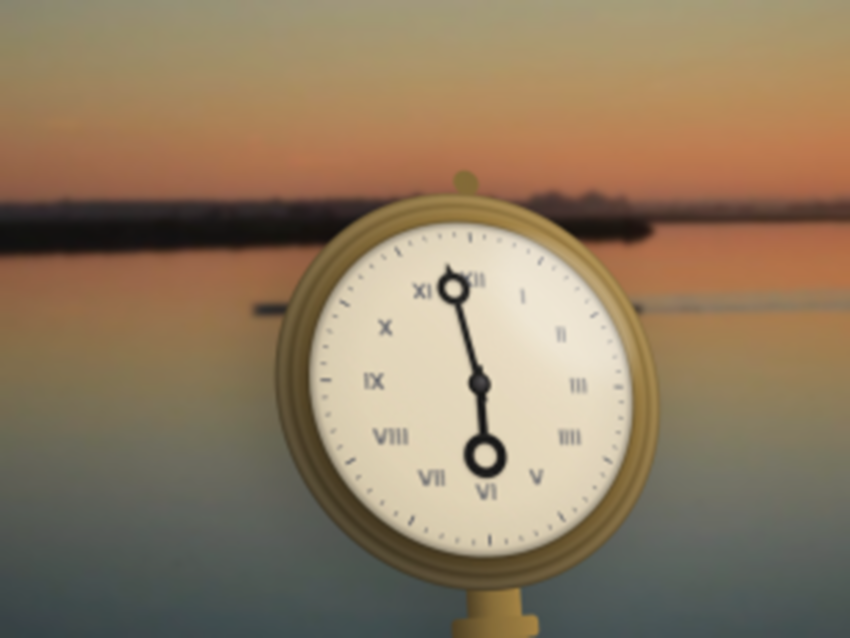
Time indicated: 5:58
